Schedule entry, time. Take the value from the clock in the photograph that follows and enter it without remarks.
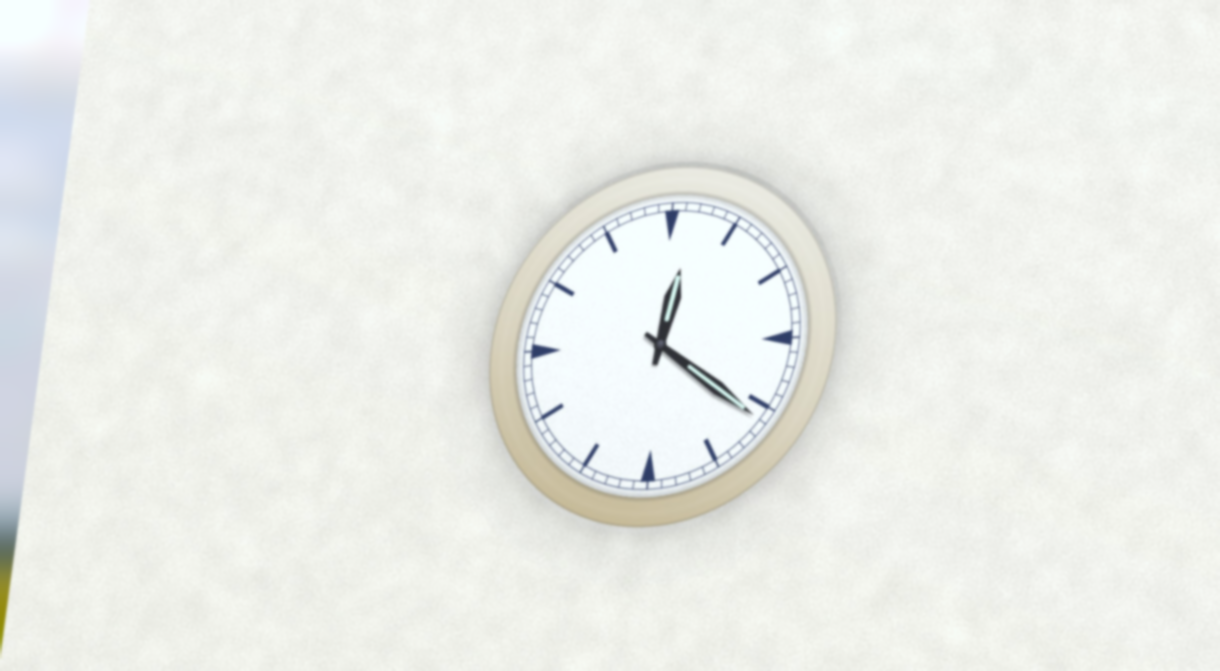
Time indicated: 12:21
